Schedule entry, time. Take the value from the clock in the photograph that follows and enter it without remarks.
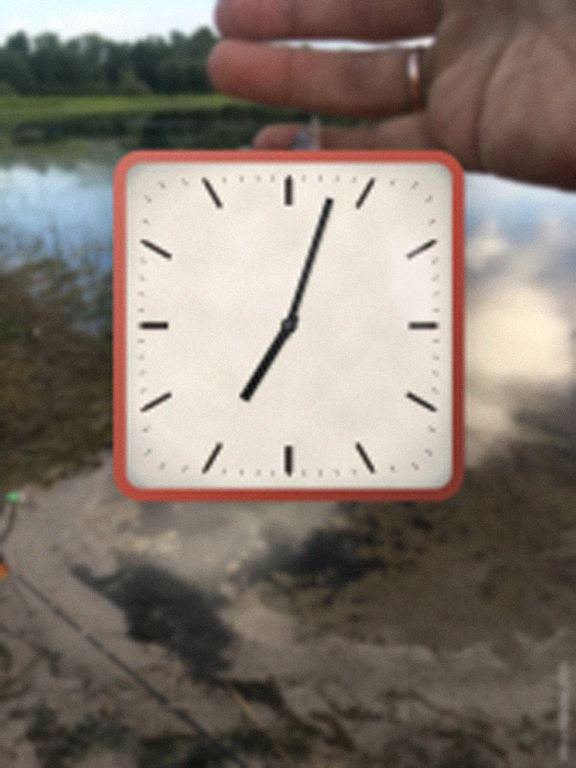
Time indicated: 7:03
